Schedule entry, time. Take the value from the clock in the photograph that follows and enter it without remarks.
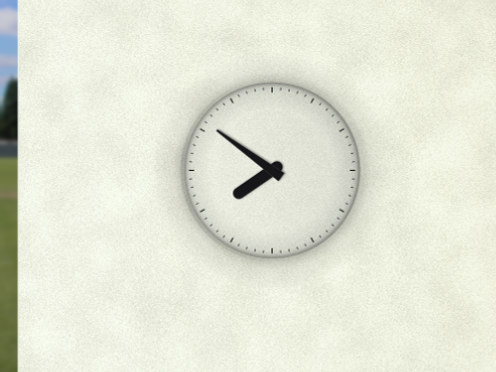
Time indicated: 7:51
